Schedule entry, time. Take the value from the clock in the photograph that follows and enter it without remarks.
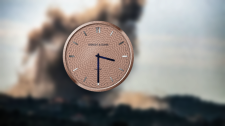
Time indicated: 3:30
